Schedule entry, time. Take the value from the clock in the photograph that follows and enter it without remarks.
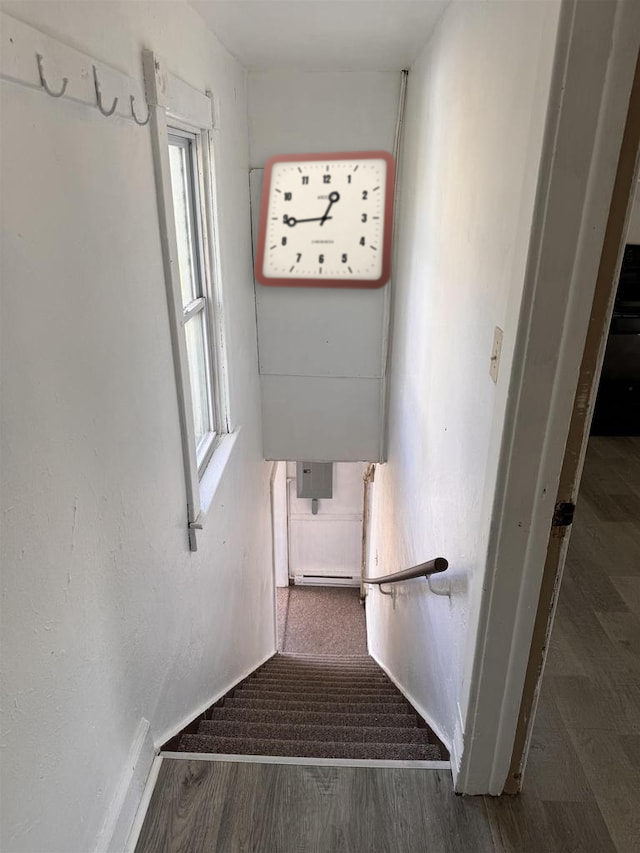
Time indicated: 12:44
